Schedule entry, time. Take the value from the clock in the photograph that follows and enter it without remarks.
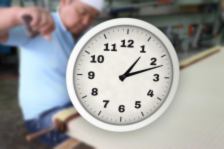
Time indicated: 1:12
